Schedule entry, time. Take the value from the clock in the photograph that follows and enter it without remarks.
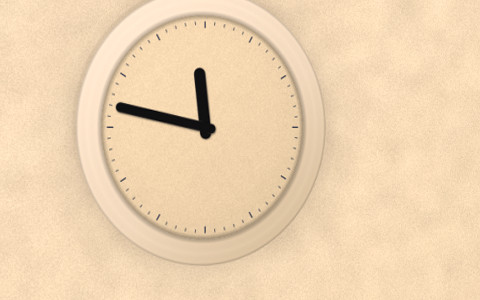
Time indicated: 11:47
